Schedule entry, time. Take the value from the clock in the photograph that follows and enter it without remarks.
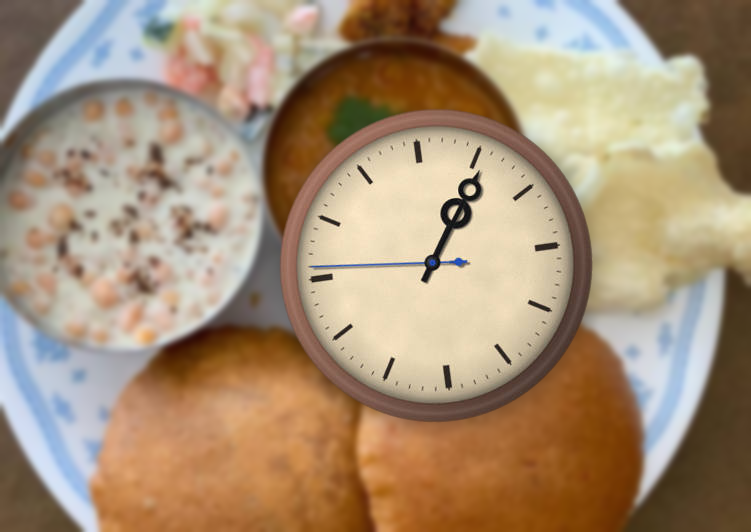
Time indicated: 1:05:46
